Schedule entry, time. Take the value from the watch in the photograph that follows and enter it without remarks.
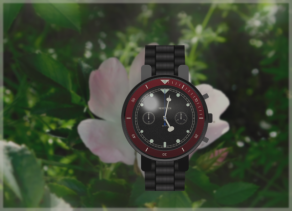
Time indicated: 5:02
